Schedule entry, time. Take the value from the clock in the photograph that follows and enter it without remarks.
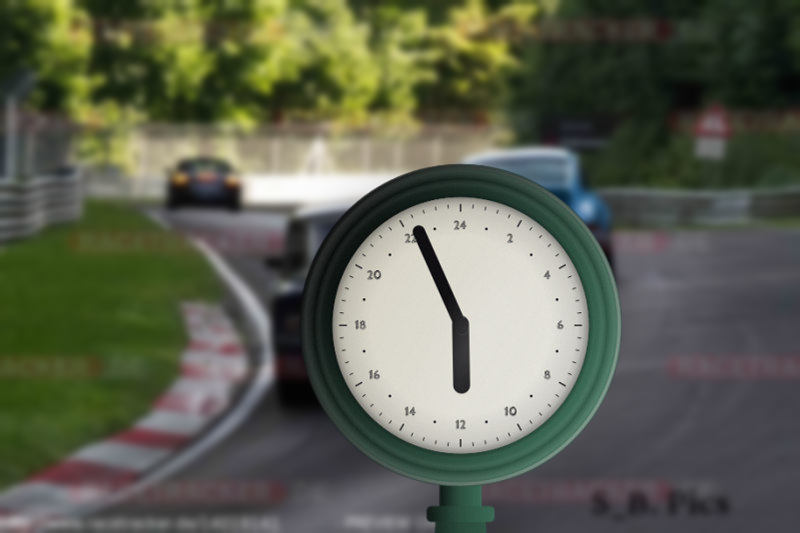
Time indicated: 11:56
